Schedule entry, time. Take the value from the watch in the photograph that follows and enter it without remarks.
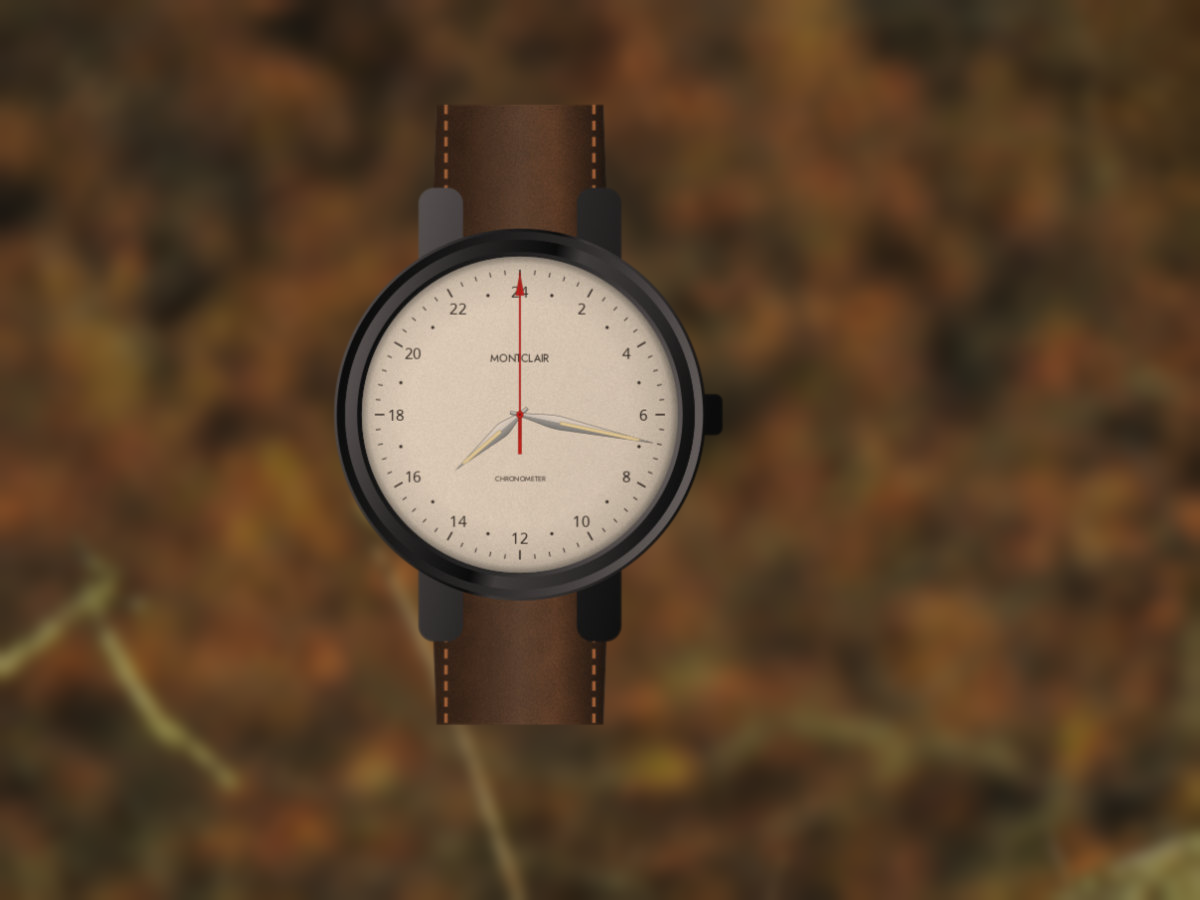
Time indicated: 15:17:00
